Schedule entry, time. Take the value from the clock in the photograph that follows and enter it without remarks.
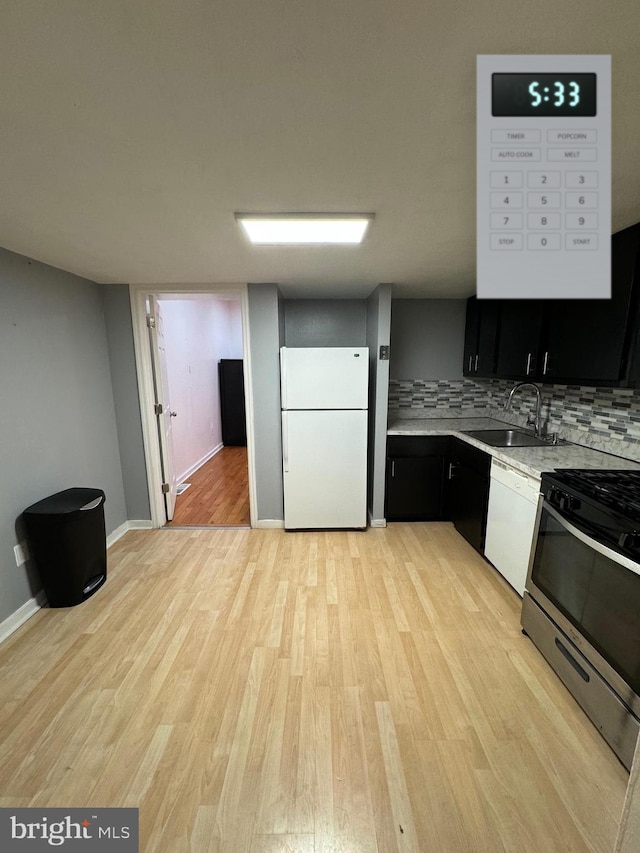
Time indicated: 5:33
